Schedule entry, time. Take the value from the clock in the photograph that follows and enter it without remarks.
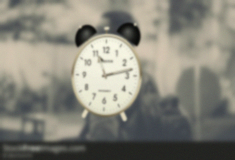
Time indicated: 11:13
